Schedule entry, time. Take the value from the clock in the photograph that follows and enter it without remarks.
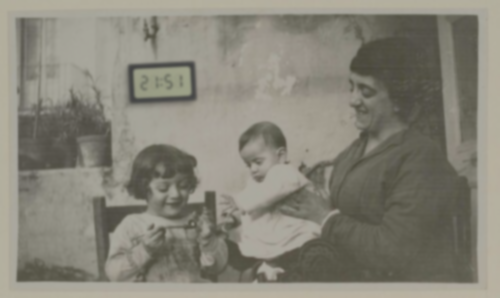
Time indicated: 21:51
